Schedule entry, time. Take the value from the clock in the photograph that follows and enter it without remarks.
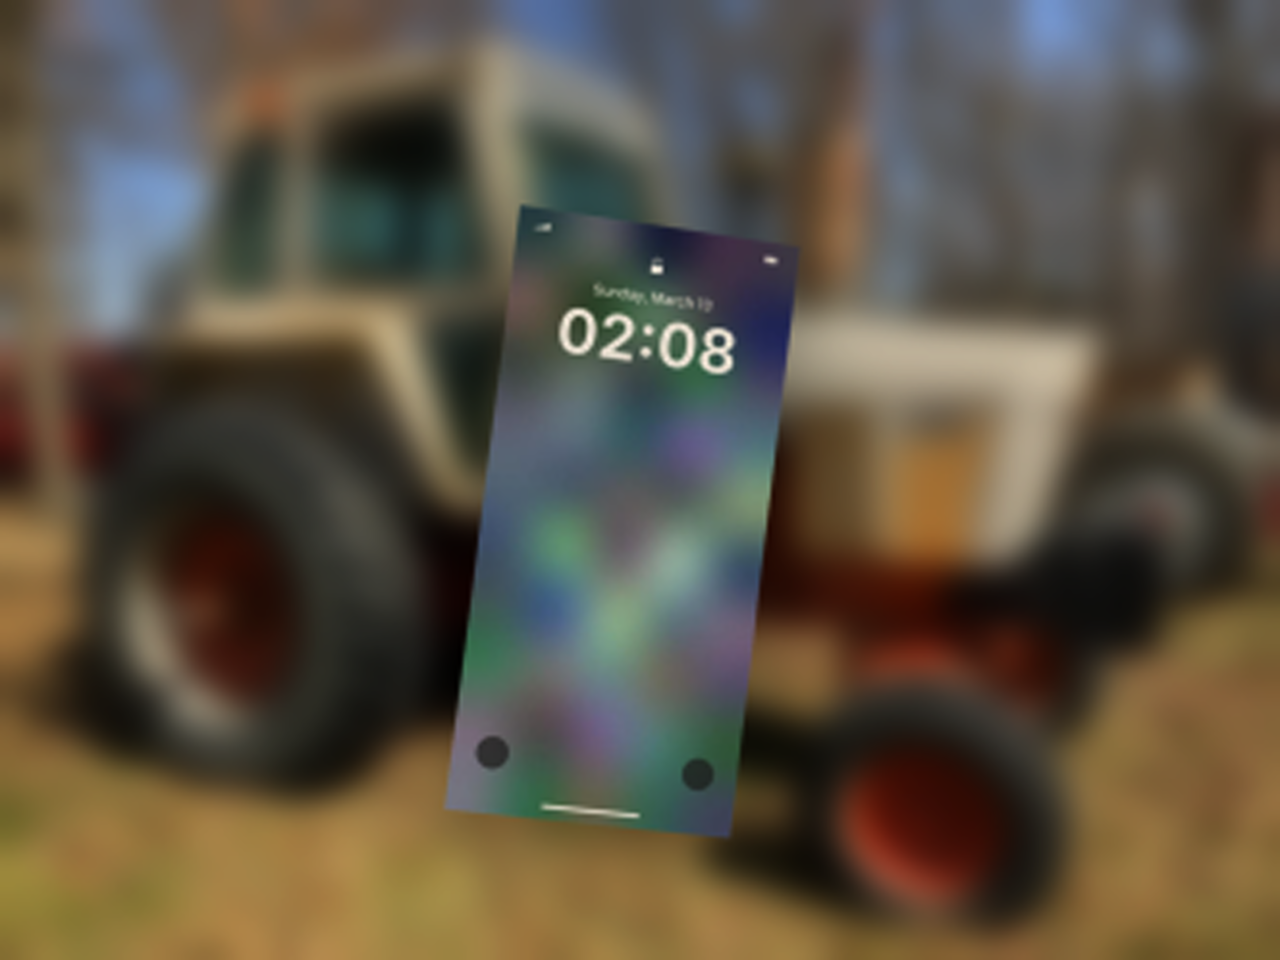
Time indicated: 2:08
